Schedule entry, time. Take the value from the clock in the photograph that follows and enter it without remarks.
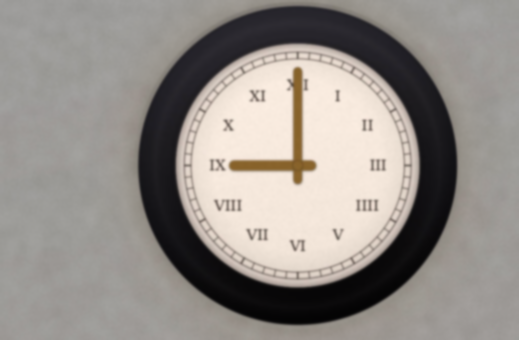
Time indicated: 9:00
